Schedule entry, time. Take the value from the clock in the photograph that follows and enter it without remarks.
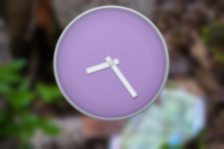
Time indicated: 8:24
